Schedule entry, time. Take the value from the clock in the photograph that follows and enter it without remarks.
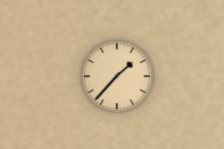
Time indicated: 1:37
